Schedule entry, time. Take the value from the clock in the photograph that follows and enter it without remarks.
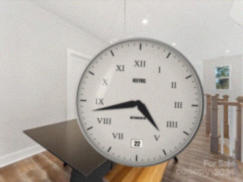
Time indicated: 4:43
